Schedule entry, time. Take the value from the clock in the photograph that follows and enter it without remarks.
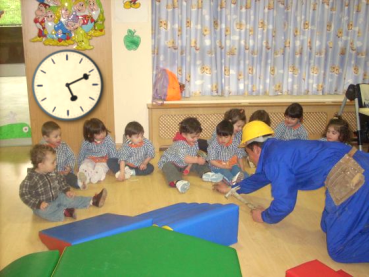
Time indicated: 5:11
